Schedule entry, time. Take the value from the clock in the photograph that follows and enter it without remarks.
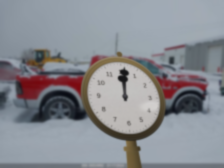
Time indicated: 12:01
